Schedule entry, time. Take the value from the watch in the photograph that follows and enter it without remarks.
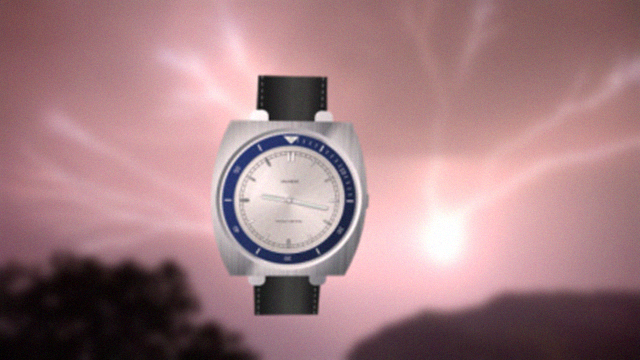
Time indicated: 9:17
